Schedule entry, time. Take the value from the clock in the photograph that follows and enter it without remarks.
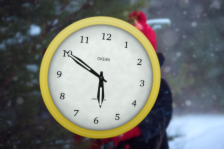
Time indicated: 5:50
